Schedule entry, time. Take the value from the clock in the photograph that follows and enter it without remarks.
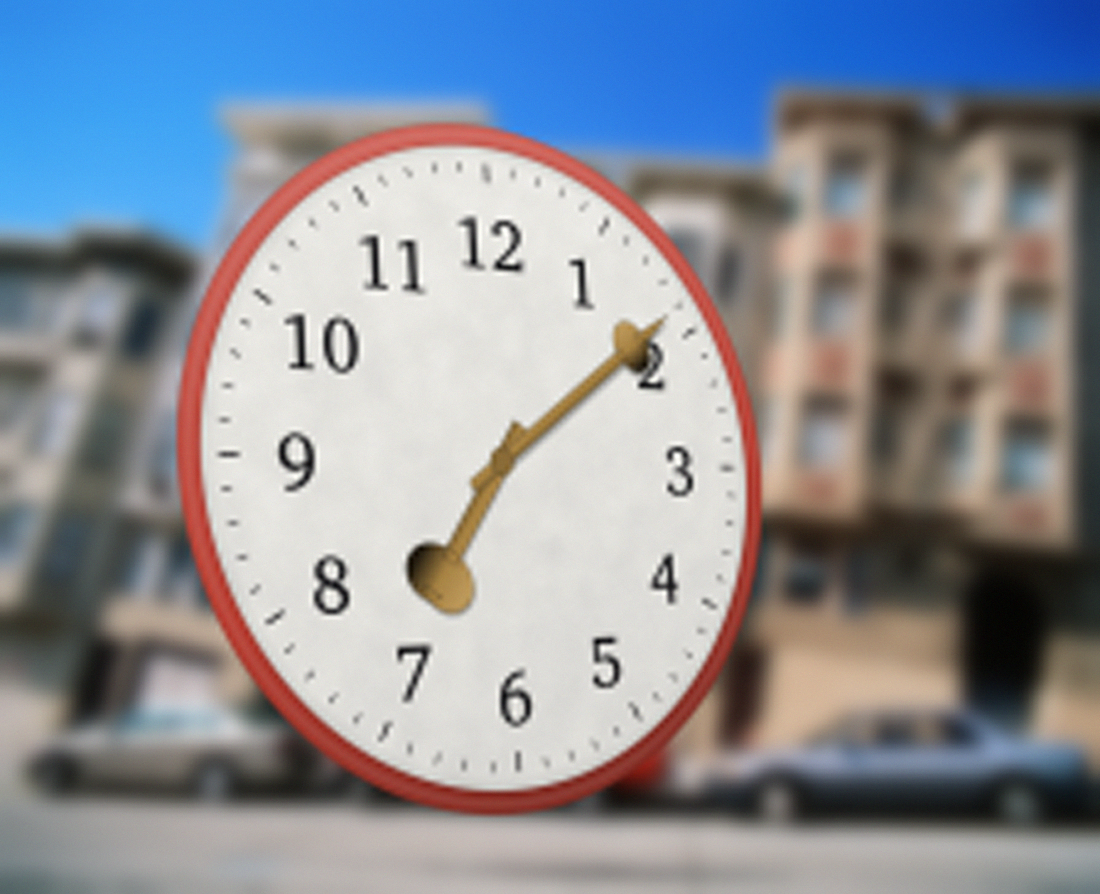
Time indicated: 7:09
